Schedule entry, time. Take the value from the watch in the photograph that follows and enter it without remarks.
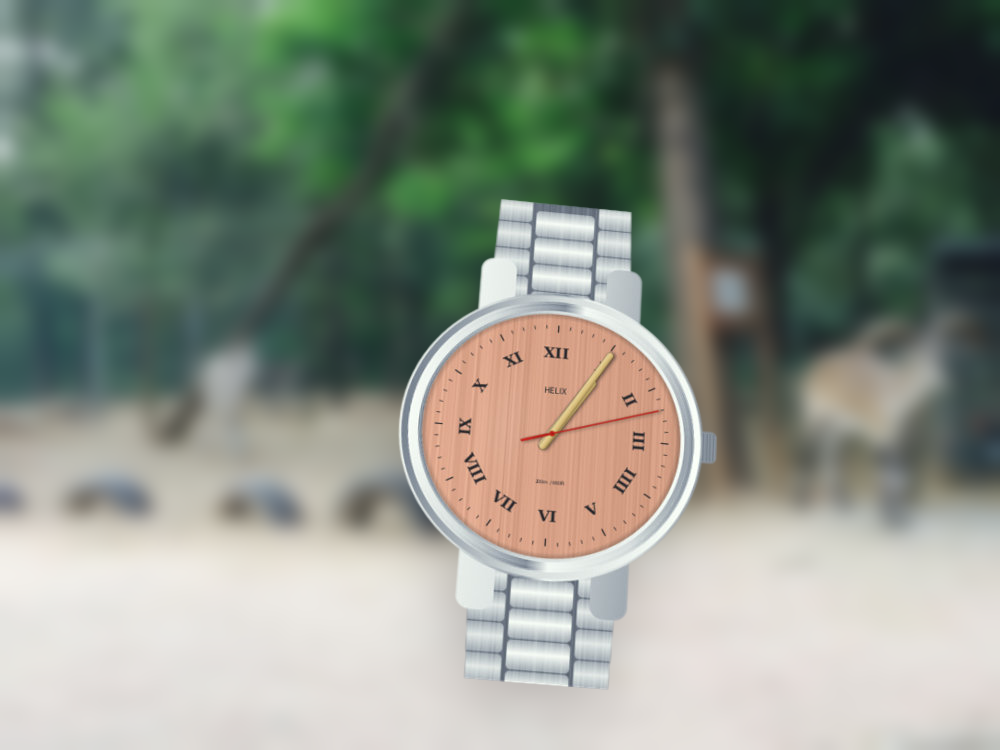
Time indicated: 1:05:12
